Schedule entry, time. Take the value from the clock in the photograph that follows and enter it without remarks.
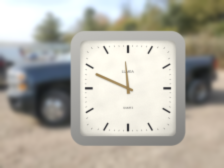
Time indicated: 11:49
